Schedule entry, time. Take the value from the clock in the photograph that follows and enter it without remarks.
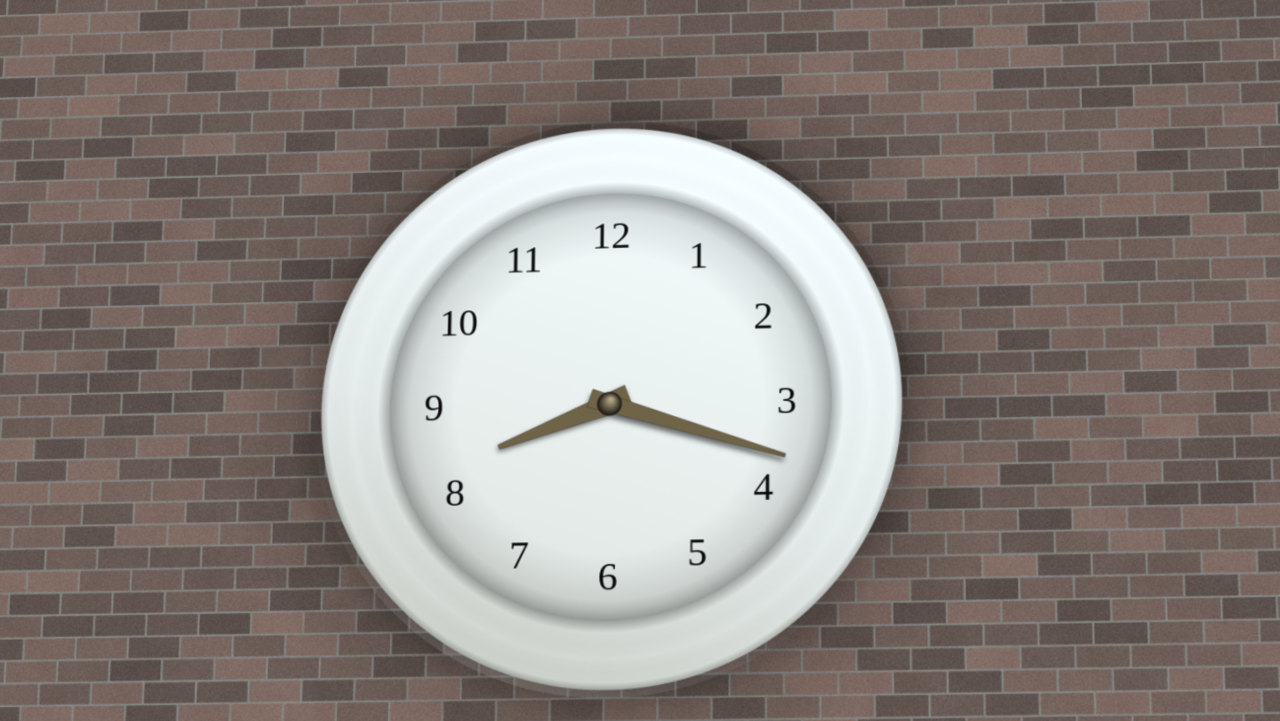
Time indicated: 8:18
